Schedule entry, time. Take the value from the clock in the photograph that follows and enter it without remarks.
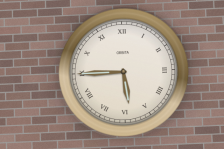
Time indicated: 5:45
